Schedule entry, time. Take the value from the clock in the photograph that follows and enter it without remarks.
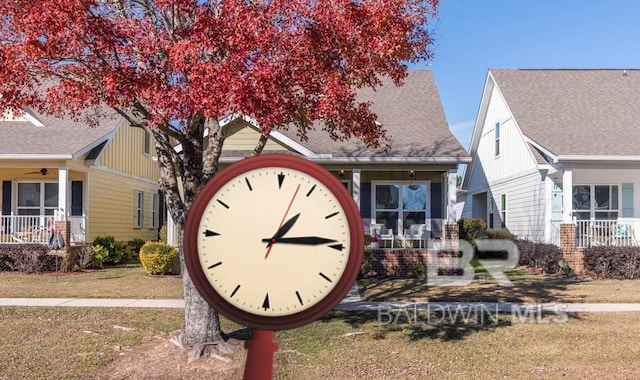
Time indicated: 1:14:03
